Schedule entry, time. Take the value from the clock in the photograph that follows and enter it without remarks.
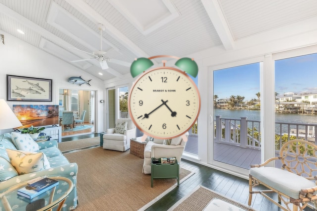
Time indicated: 4:39
